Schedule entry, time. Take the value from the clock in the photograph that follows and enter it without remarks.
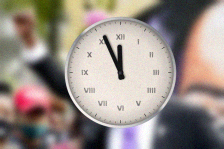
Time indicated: 11:56
